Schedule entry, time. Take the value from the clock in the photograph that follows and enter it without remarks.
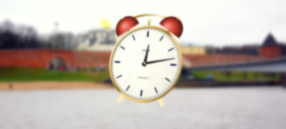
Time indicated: 12:13
